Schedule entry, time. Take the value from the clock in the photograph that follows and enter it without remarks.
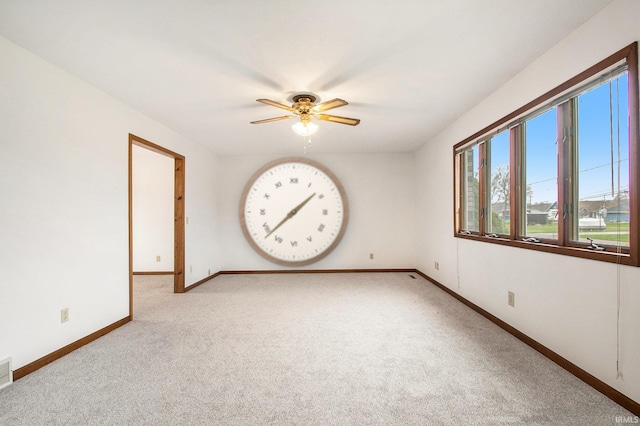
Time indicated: 1:38
